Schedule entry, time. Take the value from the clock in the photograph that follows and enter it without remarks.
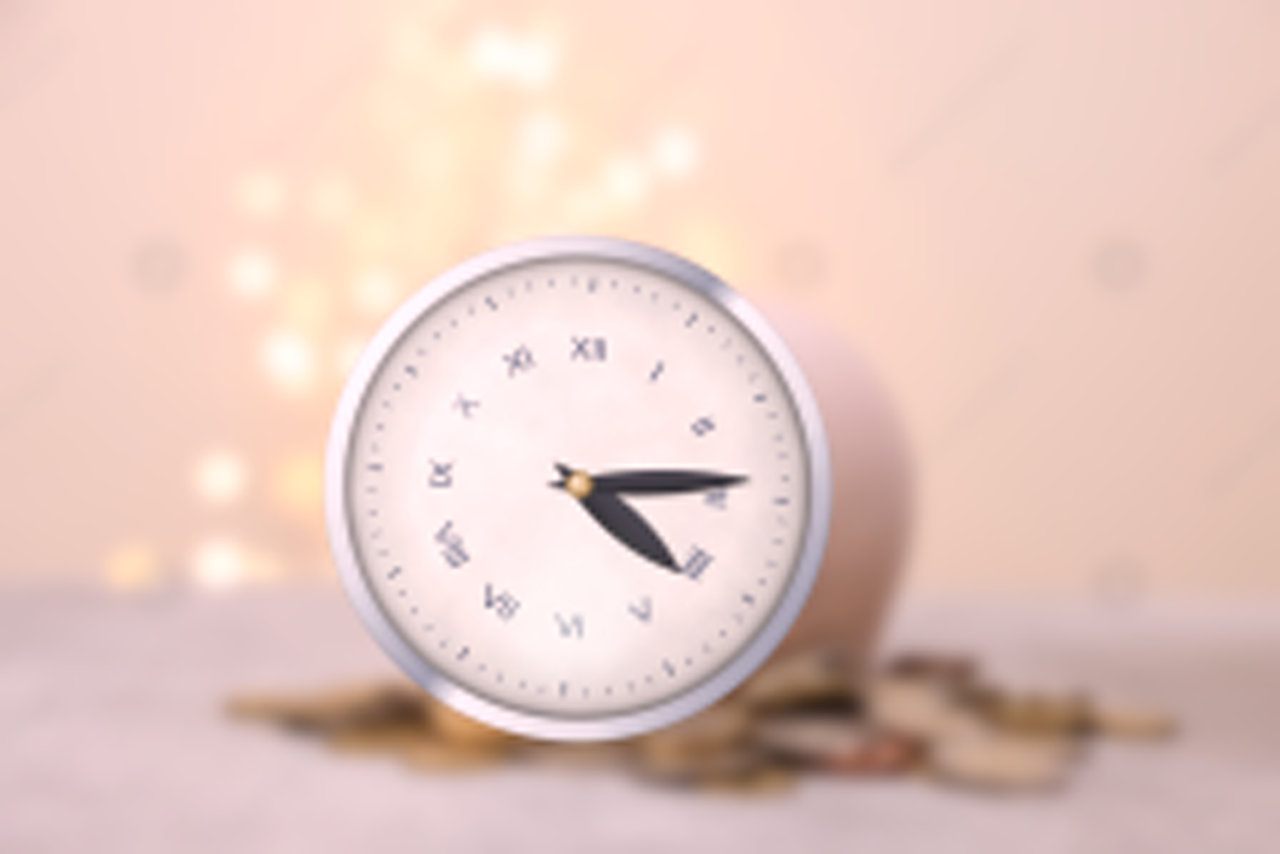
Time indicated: 4:14
